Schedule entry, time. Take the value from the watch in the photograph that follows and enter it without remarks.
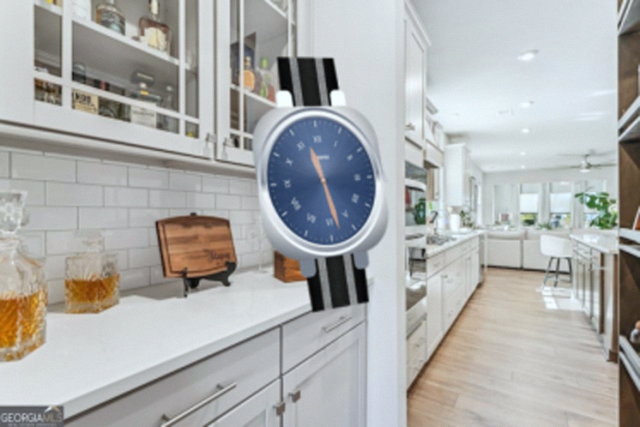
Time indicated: 11:28
